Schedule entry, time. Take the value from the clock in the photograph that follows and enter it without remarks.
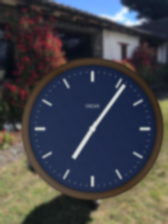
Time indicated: 7:06
